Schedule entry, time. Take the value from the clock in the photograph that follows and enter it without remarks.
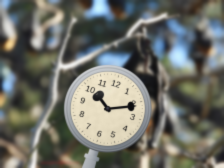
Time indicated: 10:11
